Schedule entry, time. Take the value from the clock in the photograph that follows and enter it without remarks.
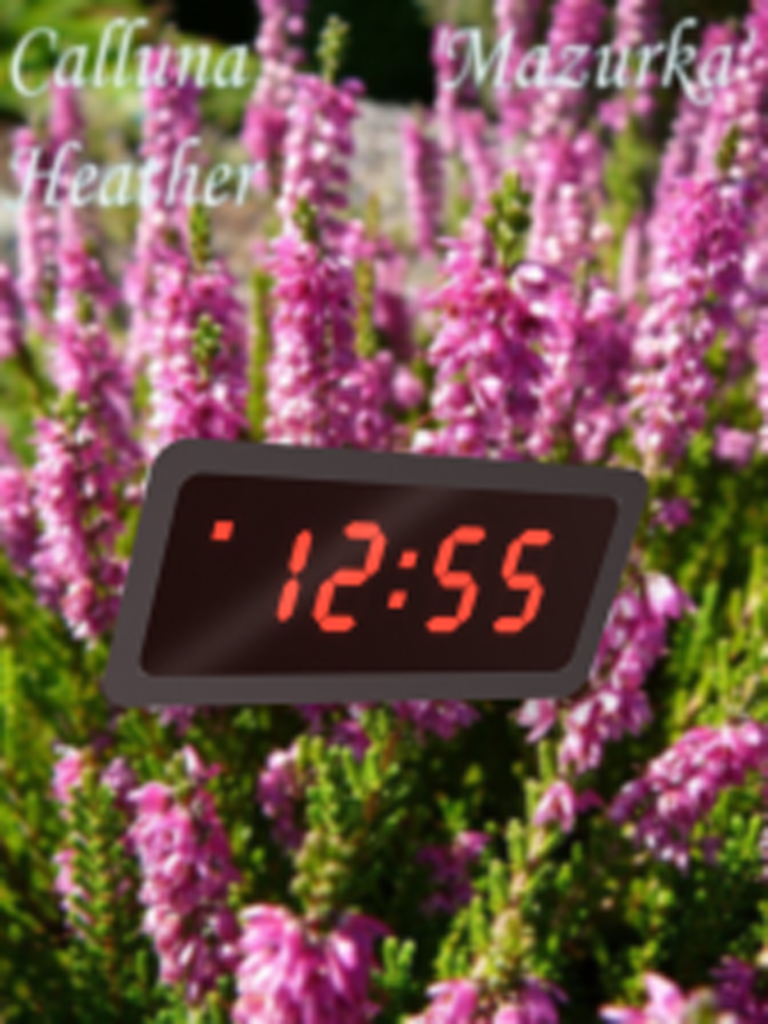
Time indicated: 12:55
